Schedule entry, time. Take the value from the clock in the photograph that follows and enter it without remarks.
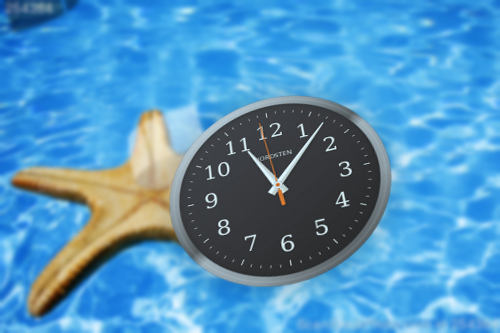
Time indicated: 11:06:59
